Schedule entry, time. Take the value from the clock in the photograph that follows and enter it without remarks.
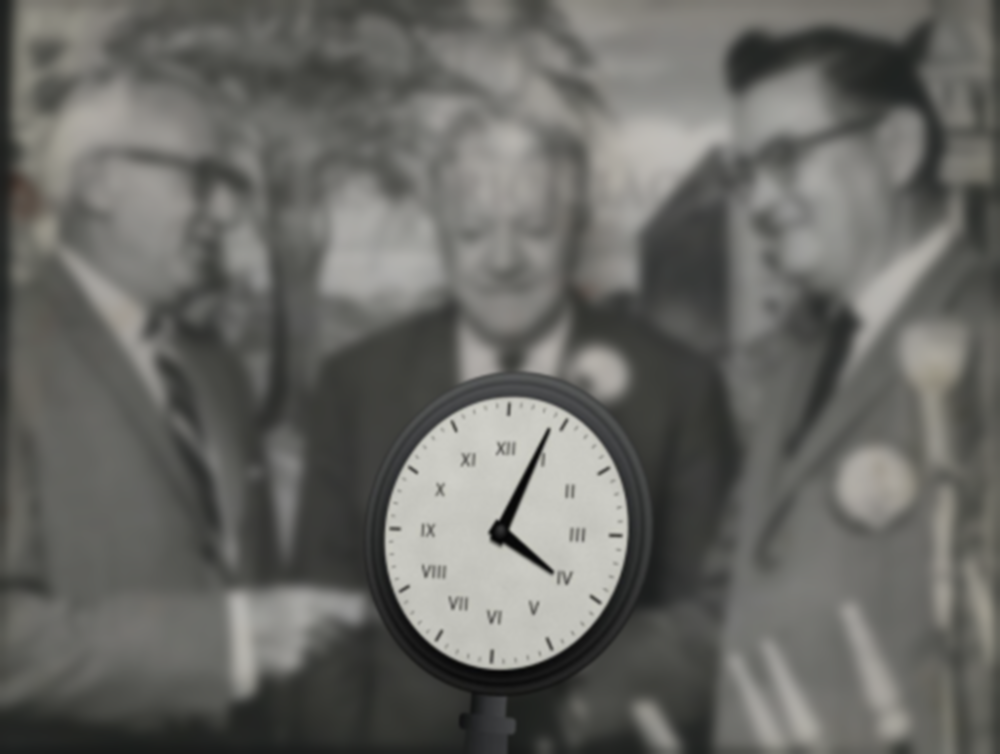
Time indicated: 4:04
